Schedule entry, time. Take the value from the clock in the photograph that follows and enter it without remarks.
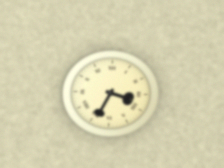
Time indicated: 3:34
